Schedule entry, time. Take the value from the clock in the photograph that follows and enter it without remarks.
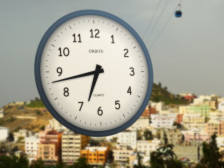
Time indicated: 6:43
